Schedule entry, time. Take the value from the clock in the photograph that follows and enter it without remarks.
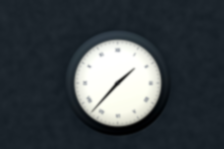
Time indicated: 1:37
